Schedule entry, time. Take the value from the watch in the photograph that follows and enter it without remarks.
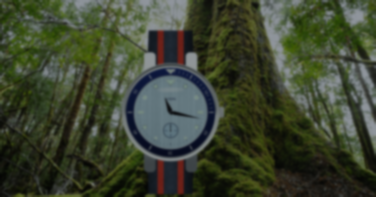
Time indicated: 11:17
